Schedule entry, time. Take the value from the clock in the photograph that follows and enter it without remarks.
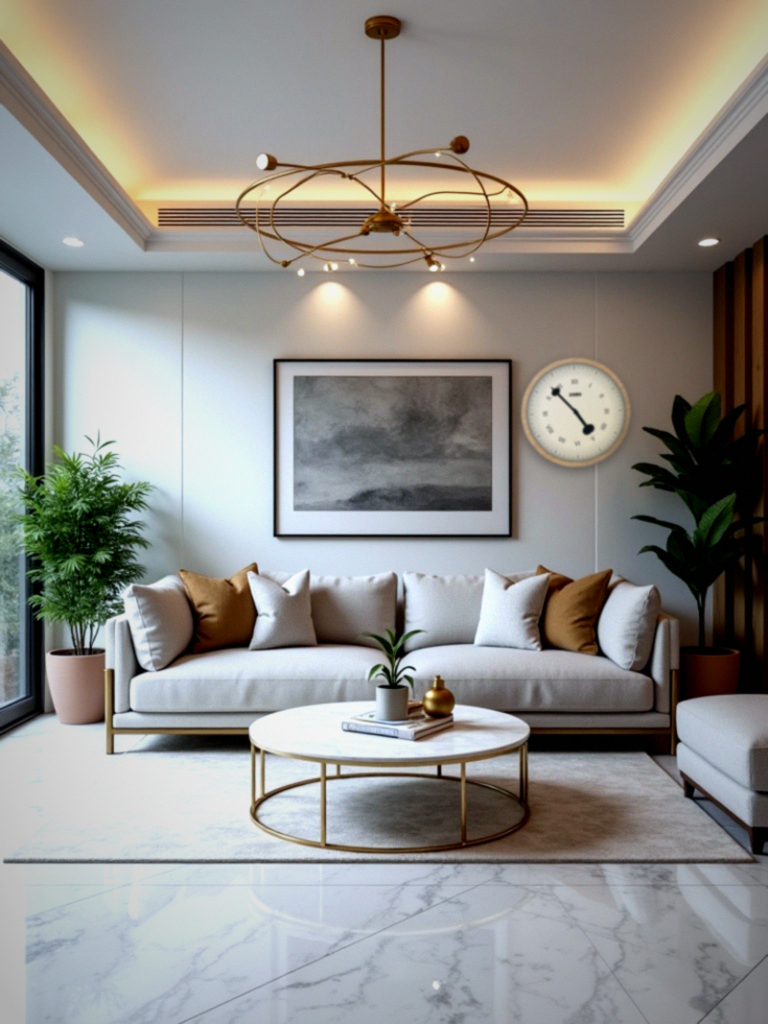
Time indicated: 4:53
